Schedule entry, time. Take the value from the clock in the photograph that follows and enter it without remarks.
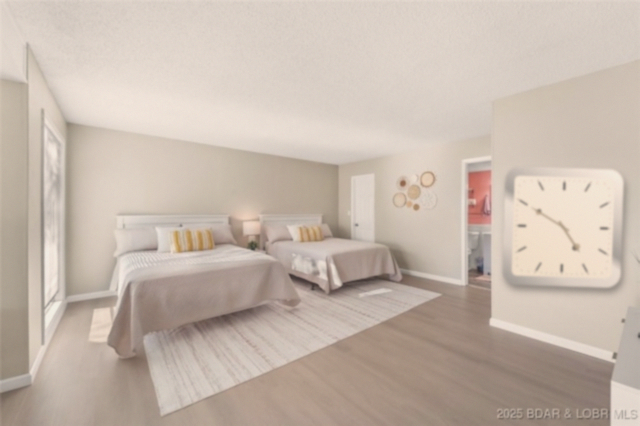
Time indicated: 4:50
